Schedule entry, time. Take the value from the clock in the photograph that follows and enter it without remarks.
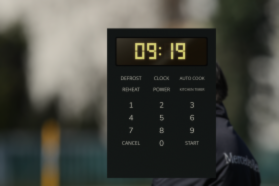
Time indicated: 9:19
